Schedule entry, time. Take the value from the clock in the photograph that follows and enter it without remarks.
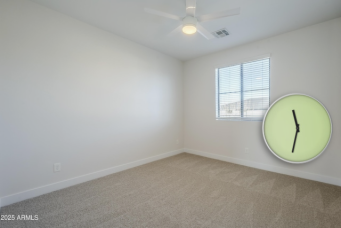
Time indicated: 11:32
